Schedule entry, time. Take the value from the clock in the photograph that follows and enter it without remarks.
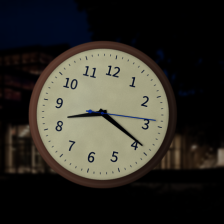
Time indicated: 8:19:14
